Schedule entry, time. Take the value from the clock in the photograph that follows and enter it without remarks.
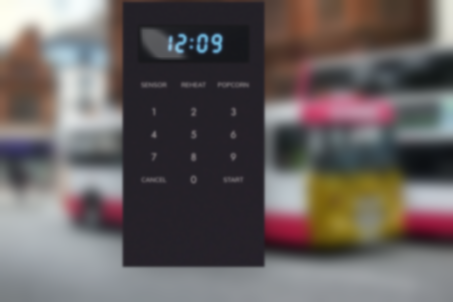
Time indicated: 12:09
